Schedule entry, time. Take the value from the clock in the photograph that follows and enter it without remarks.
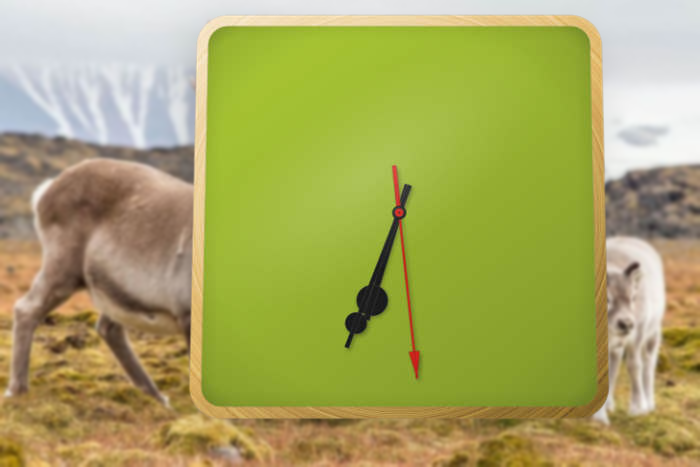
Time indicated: 6:33:29
